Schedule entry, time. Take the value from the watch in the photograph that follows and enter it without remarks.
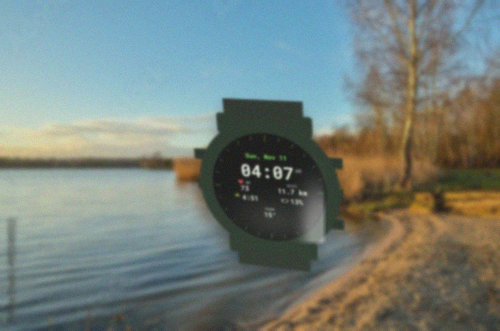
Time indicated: 4:07
